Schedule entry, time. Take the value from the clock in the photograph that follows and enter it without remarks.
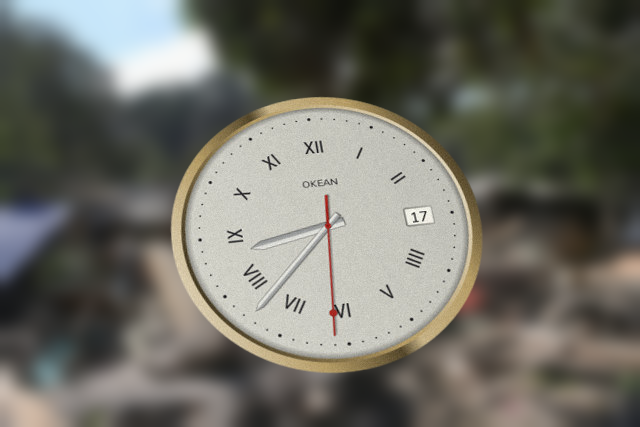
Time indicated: 8:37:31
